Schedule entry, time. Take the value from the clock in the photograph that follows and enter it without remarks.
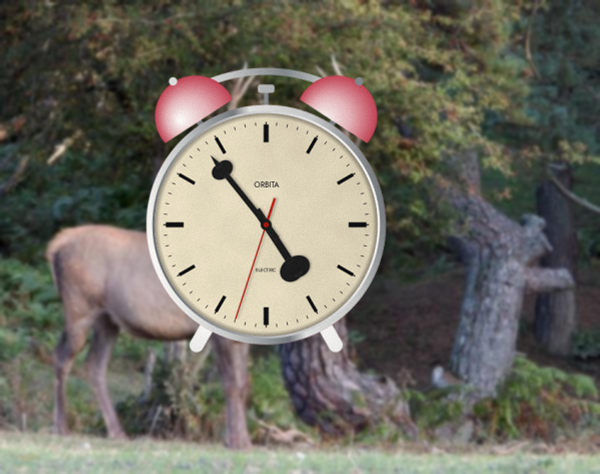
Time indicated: 4:53:33
